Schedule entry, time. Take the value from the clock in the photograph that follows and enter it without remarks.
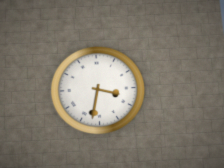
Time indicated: 3:32
